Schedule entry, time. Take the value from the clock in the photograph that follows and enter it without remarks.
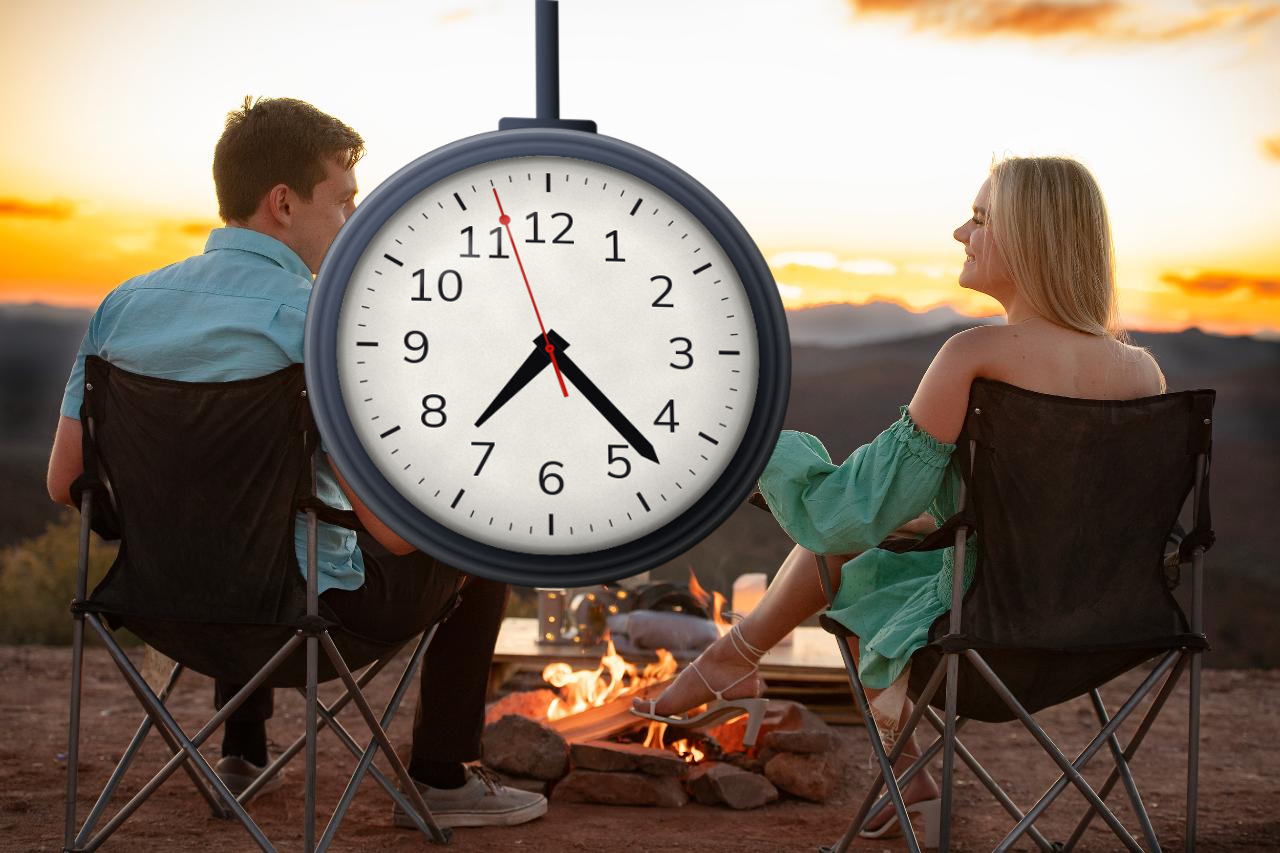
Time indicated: 7:22:57
